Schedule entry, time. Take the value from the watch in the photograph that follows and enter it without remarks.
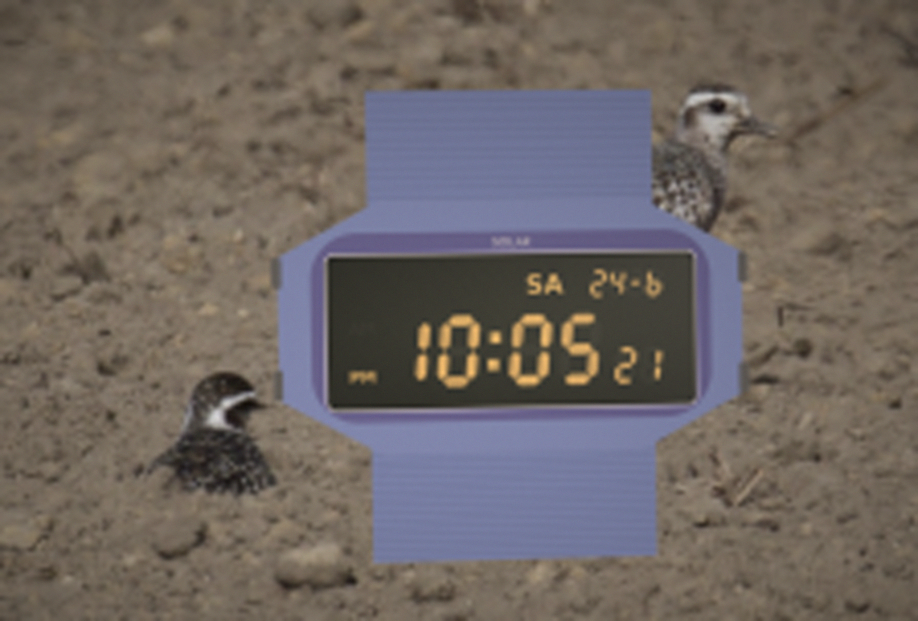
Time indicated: 10:05:21
